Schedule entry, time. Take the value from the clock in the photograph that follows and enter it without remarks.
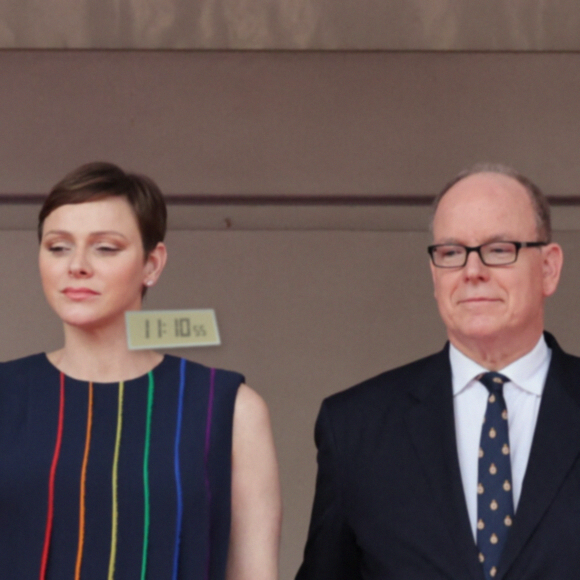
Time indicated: 11:10
